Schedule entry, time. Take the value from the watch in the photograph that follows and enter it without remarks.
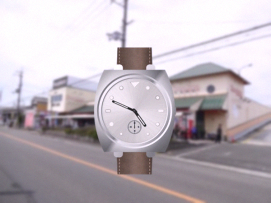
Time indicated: 4:49
